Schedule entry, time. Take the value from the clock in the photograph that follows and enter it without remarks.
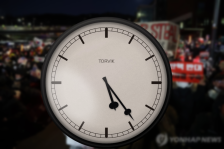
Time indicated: 5:24
